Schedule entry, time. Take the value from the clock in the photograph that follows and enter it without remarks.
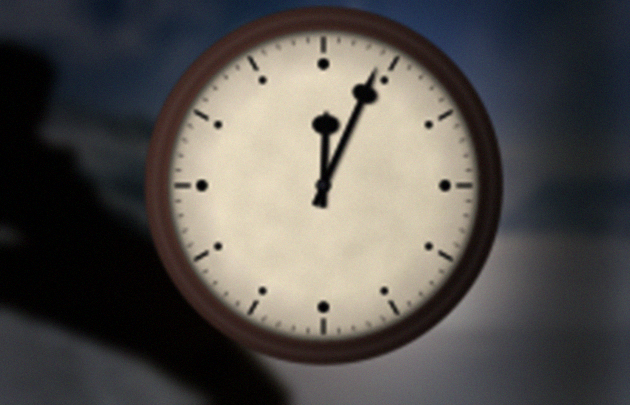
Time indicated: 12:04
